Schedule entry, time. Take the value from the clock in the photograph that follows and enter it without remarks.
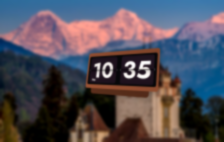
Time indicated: 10:35
